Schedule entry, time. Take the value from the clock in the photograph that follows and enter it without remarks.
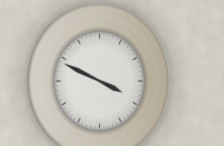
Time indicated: 3:49
